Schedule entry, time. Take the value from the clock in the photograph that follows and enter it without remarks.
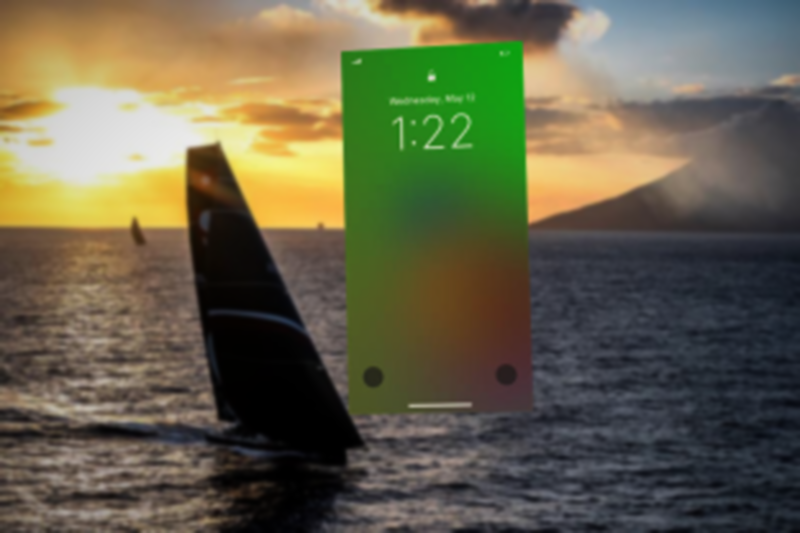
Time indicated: 1:22
